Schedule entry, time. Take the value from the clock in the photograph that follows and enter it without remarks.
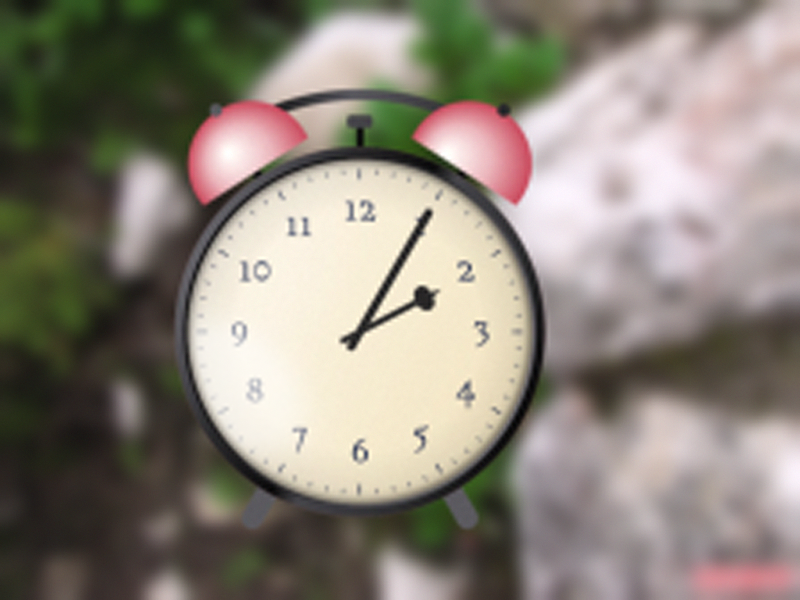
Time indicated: 2:05
